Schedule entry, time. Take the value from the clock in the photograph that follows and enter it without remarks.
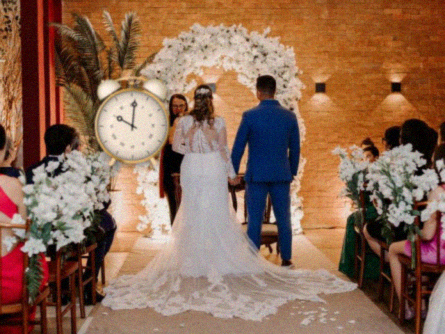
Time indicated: 10:01
